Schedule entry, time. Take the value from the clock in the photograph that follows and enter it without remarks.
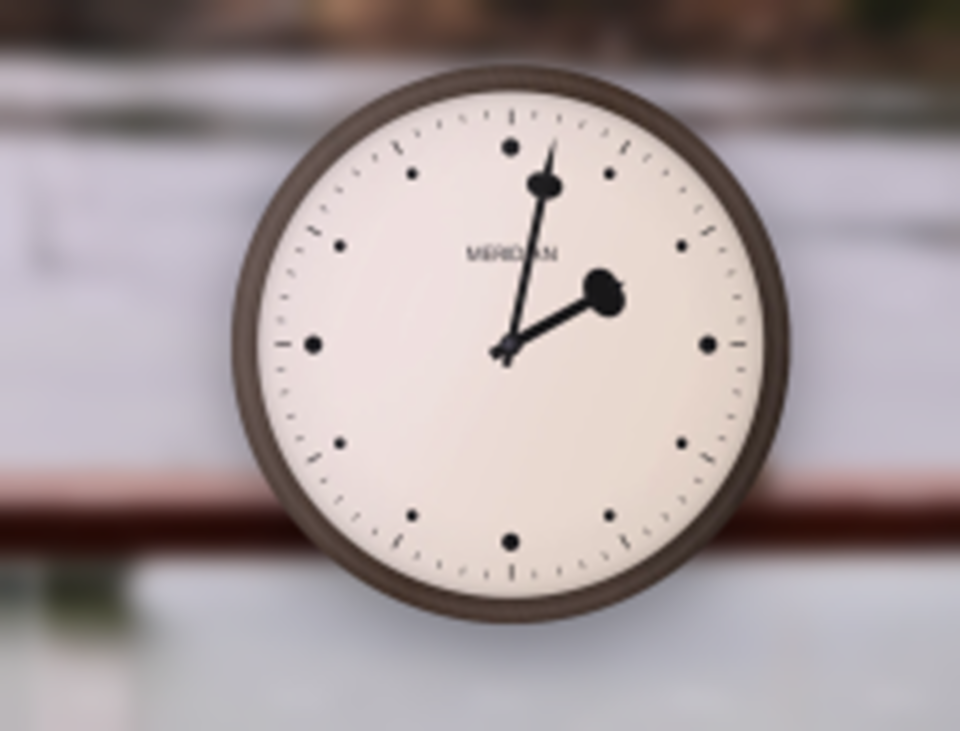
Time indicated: 2:02
